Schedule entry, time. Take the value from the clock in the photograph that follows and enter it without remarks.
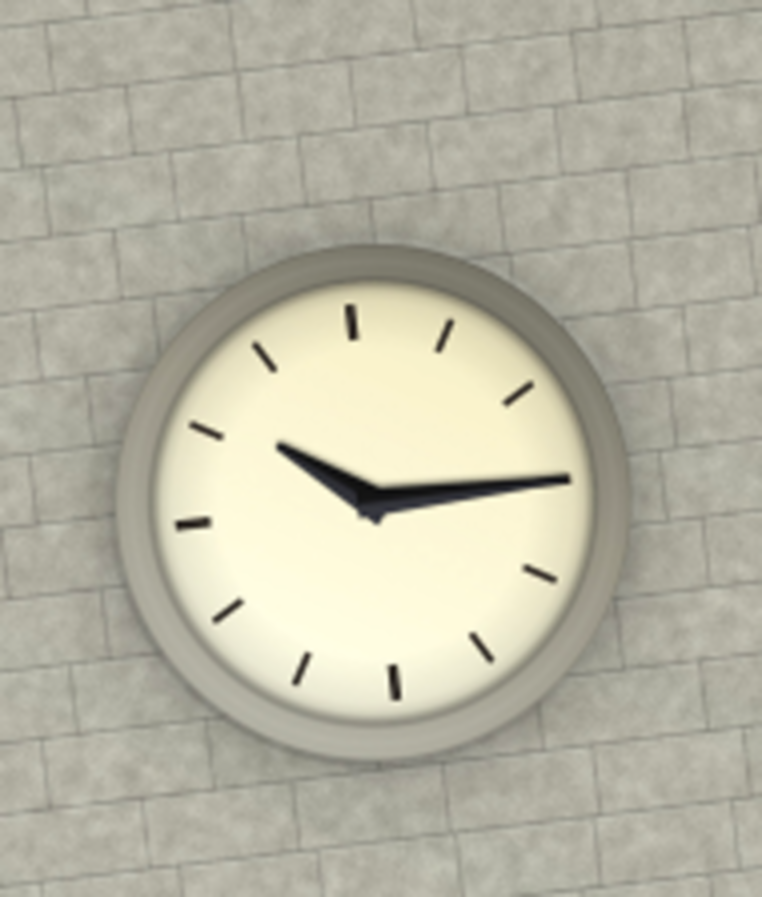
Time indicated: 10:15
